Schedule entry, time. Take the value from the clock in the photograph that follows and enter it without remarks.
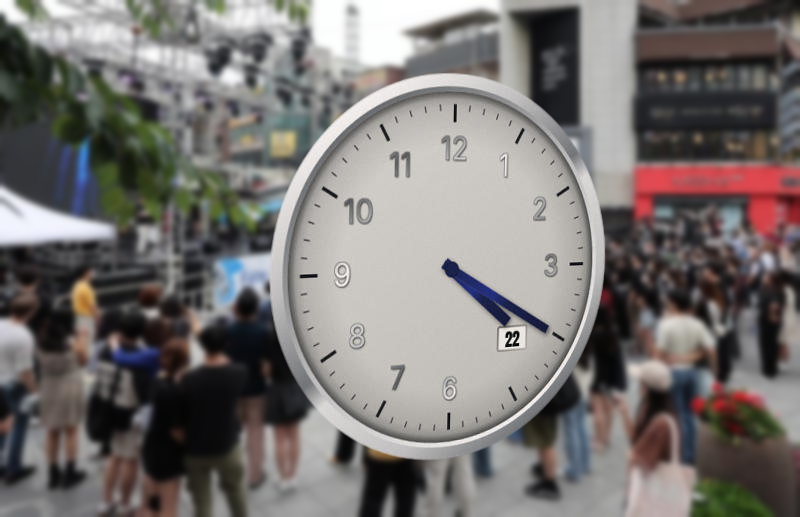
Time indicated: 4:20
